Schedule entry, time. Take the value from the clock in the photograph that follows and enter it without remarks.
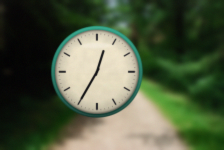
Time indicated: 12:35
